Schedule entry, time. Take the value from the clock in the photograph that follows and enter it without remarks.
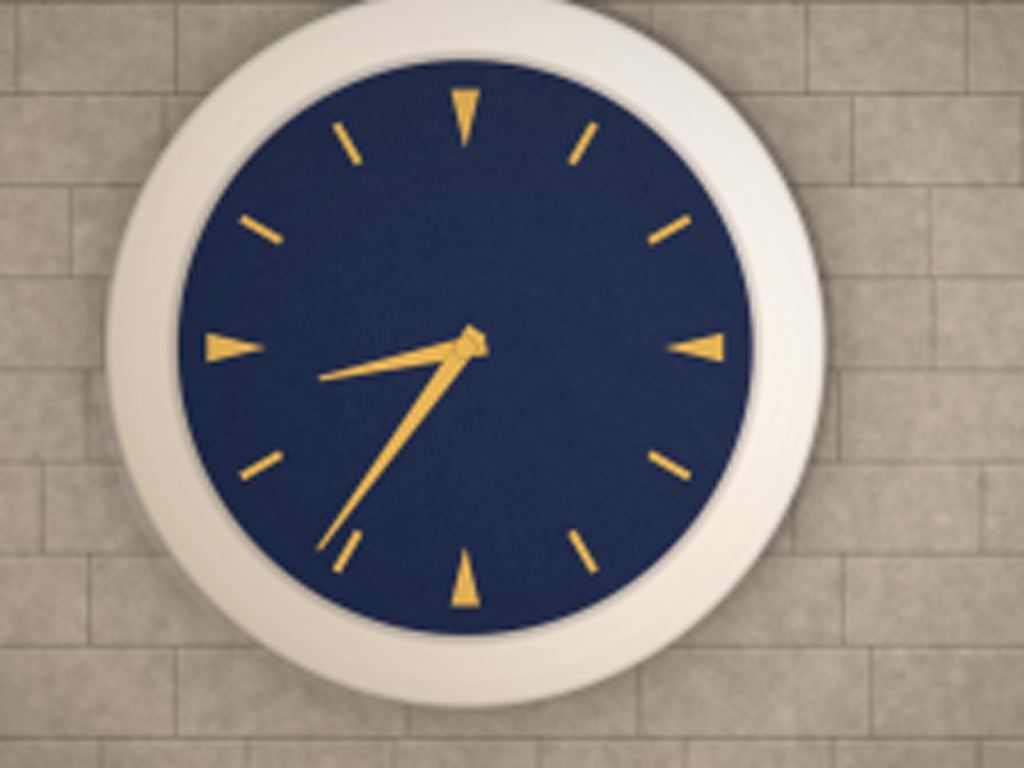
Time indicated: 8:36
